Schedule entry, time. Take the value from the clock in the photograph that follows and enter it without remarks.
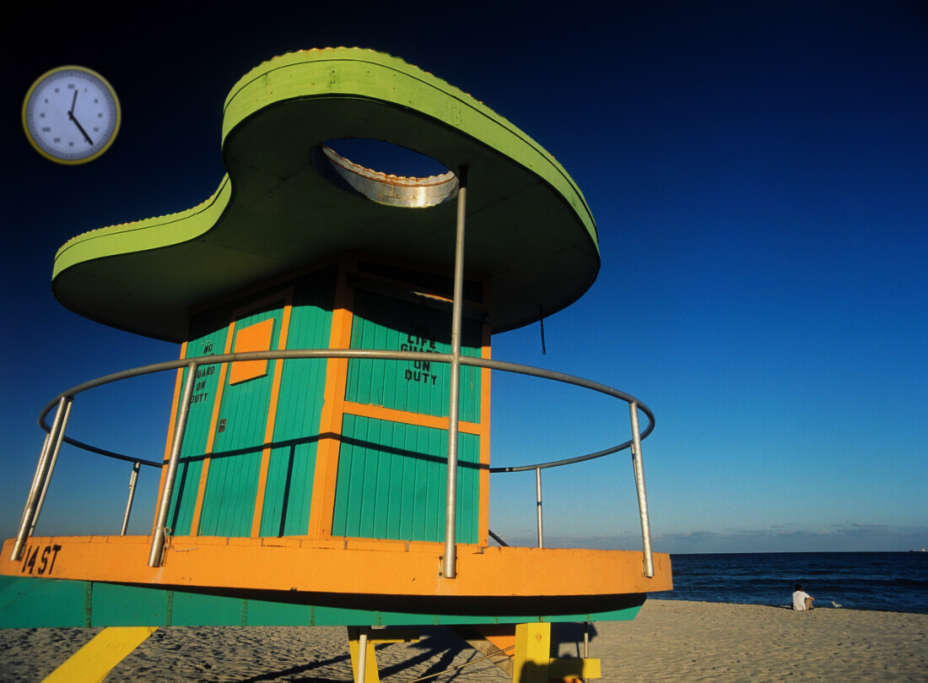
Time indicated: 12:24
